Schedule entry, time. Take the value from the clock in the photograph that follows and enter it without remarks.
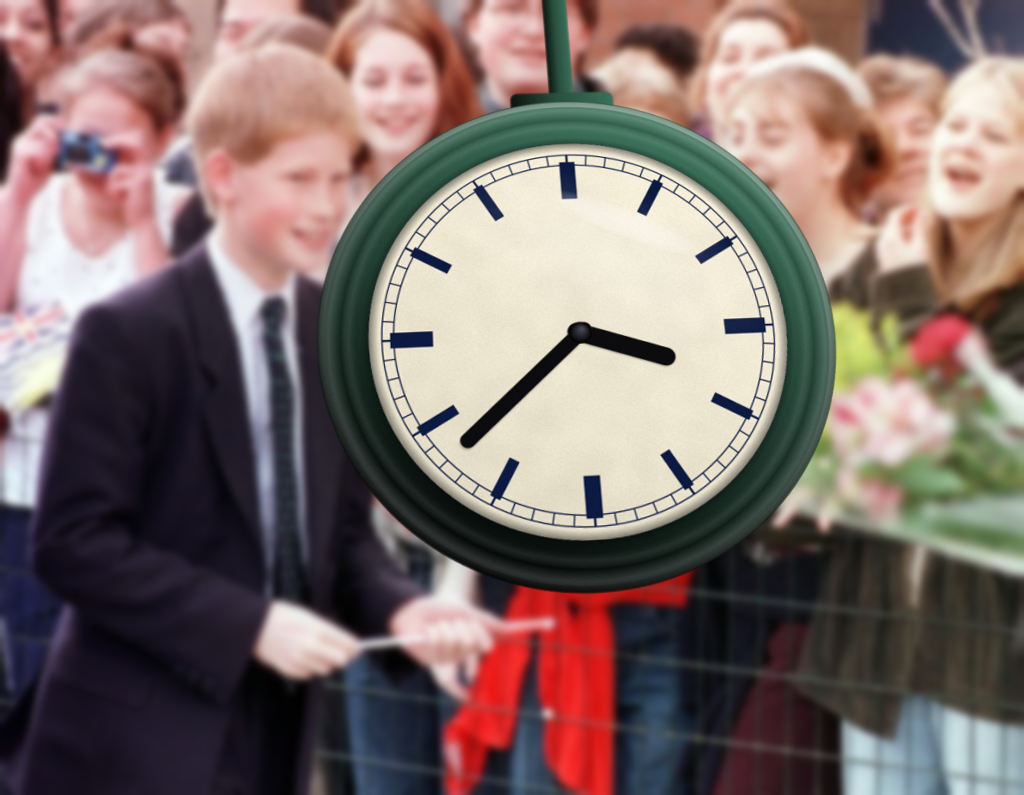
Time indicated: 3:38
